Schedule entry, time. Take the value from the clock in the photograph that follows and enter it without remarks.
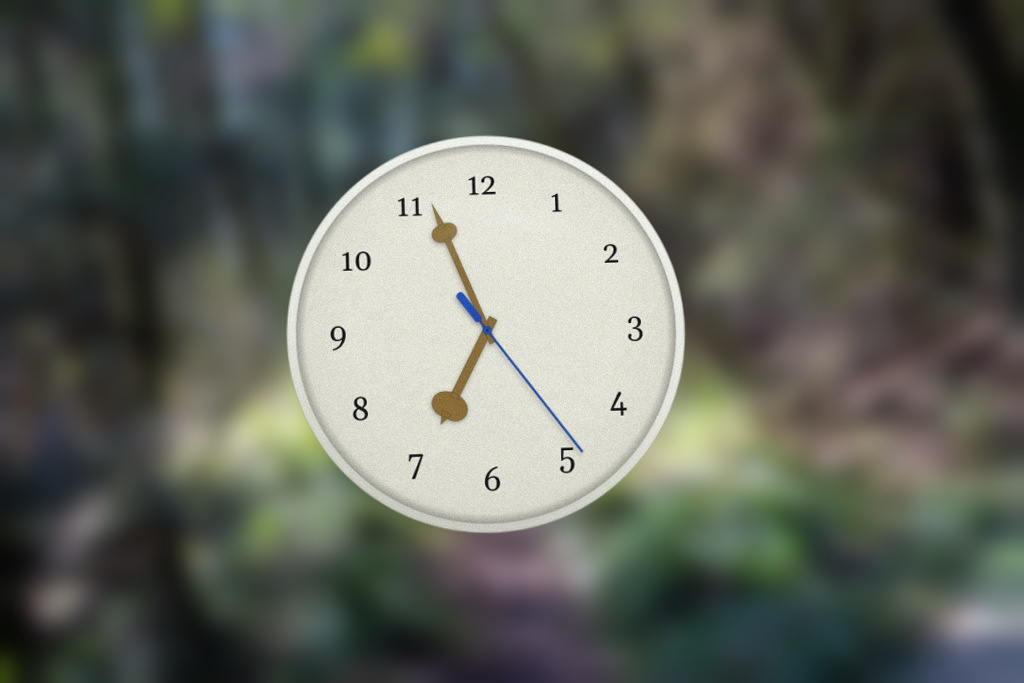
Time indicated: 6:56:24
